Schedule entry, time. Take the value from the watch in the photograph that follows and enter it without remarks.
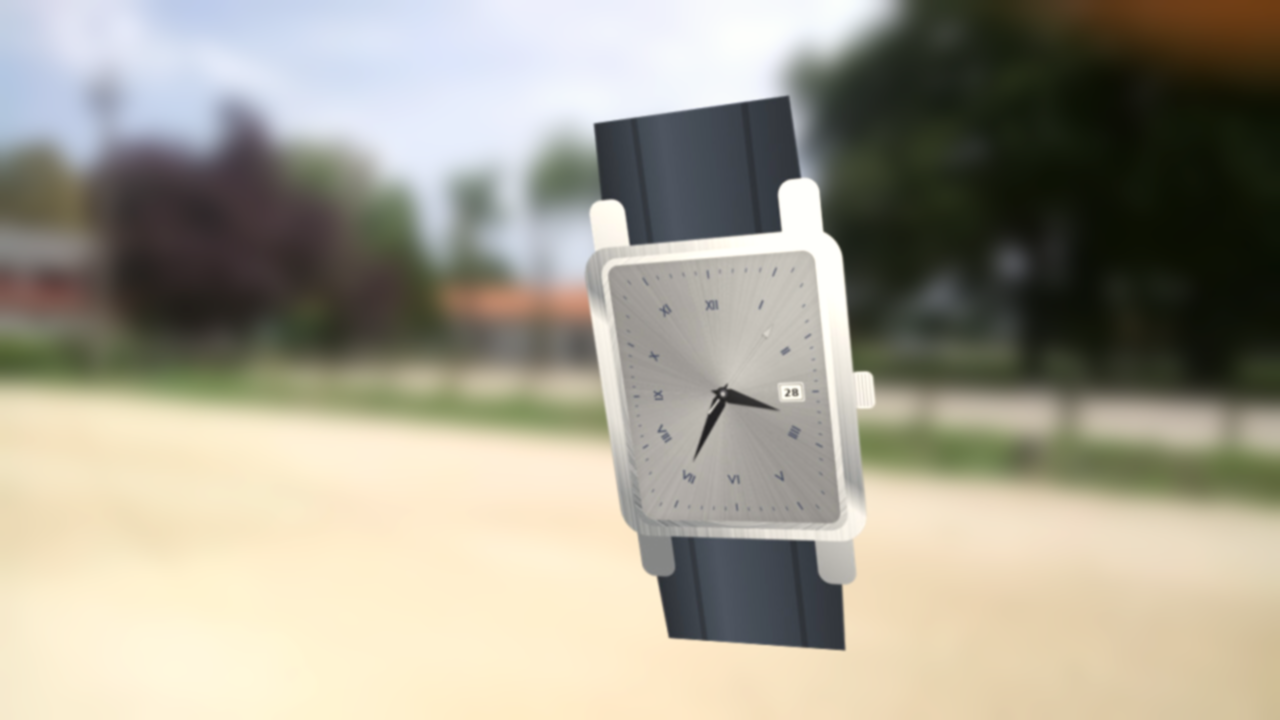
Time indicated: 3:35:07
